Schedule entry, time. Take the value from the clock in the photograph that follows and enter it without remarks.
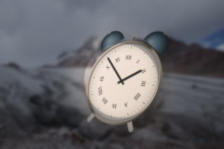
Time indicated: 1:52
